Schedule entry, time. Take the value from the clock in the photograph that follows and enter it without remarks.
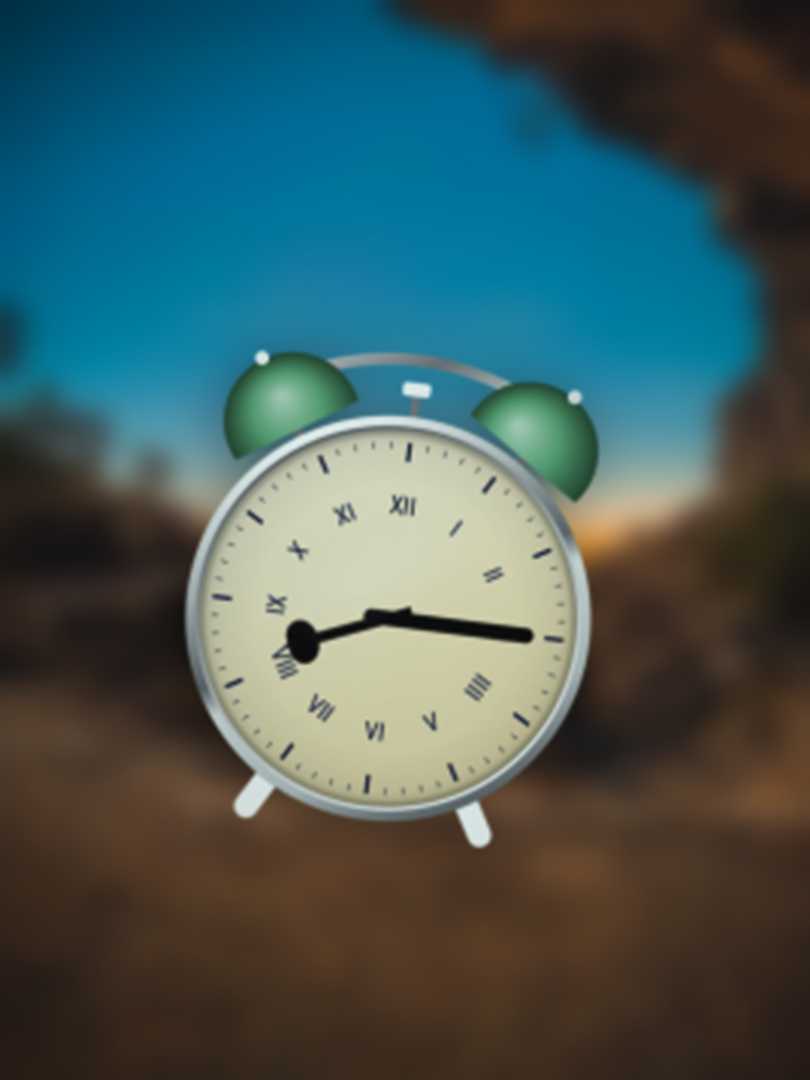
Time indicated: 8:15
